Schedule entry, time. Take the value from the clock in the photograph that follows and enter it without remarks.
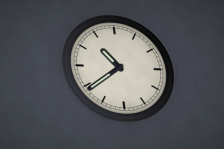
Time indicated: 10:39
